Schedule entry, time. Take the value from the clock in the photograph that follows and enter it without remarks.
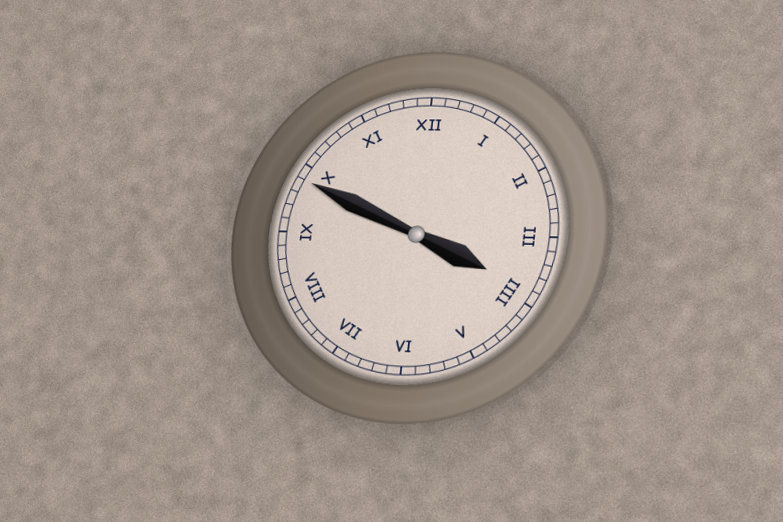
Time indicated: 3:49
